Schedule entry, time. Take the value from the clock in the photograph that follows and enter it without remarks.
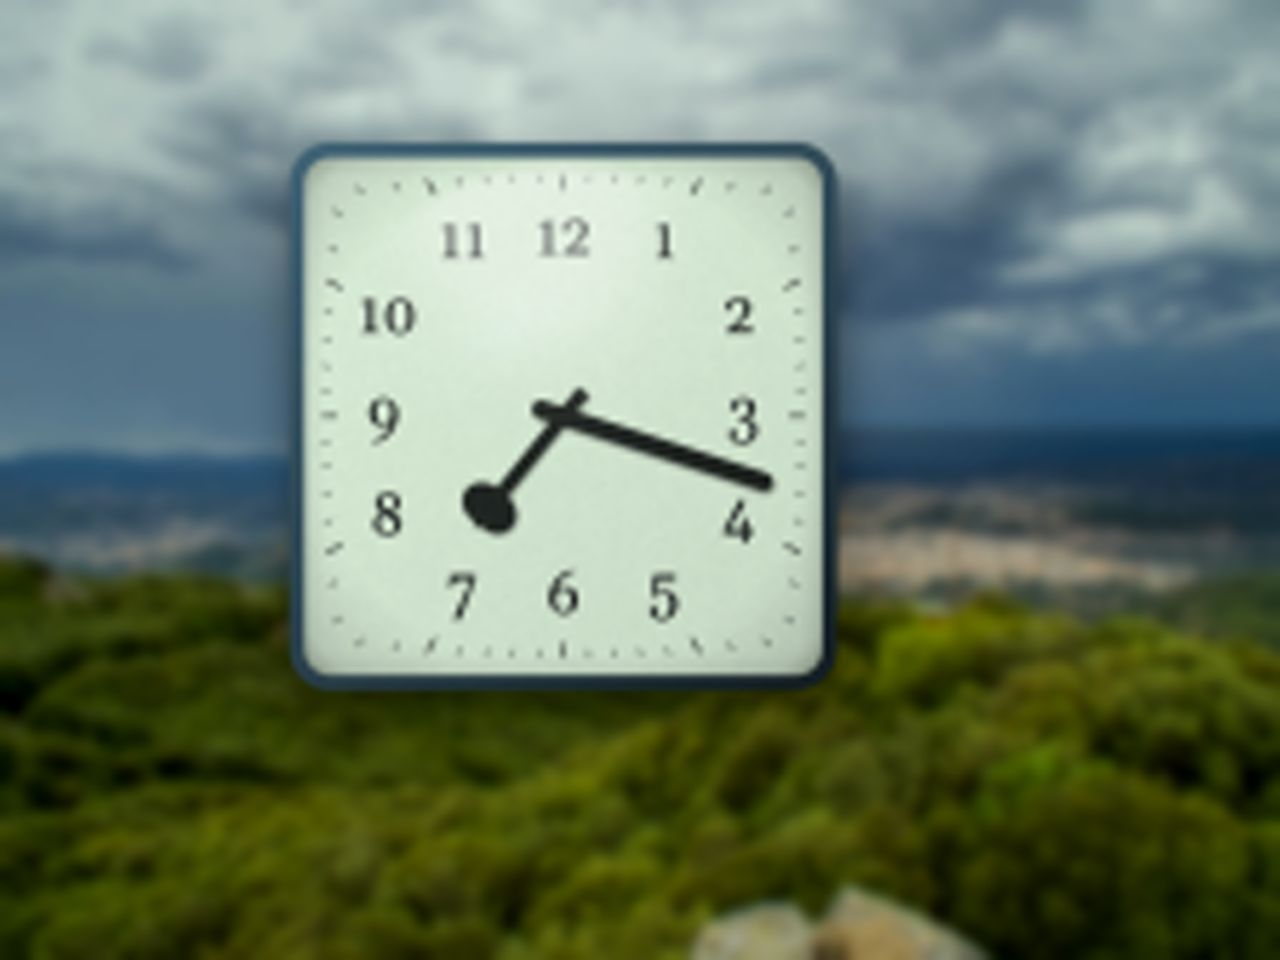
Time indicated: 7:18
